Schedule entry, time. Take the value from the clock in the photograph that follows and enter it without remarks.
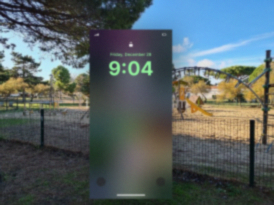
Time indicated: 9:04
